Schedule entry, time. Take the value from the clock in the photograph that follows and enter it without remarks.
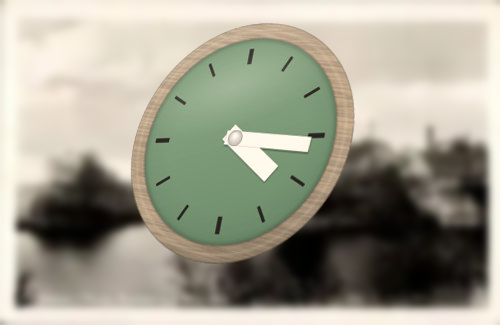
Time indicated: 4:16
